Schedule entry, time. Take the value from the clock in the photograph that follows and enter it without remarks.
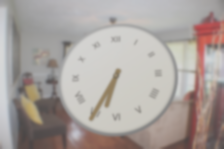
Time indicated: 6:35
